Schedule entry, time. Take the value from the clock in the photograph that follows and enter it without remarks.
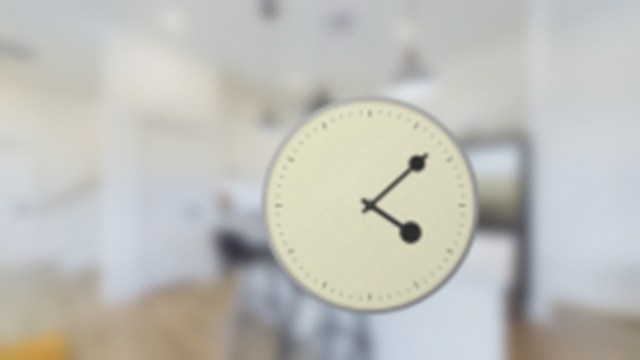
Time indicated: 4:08
